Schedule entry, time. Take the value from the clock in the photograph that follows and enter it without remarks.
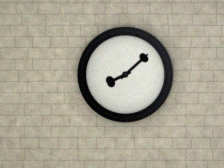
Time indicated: 8:08
